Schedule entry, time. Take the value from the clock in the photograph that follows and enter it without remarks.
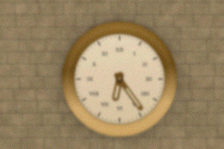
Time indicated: 6:24
